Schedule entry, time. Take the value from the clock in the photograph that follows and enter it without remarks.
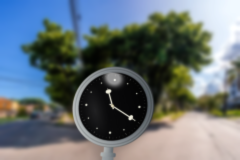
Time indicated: 11:20
